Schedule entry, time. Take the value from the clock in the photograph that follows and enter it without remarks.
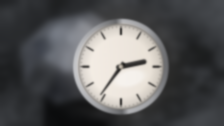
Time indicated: 2:36
